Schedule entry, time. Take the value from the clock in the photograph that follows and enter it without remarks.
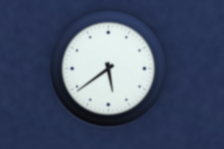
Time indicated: 5:39
